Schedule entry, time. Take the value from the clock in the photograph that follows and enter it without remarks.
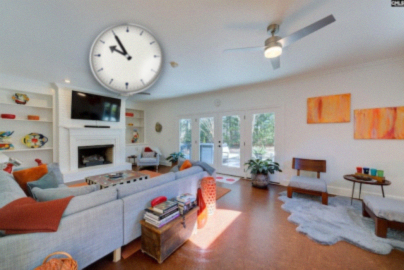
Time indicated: 9:55
